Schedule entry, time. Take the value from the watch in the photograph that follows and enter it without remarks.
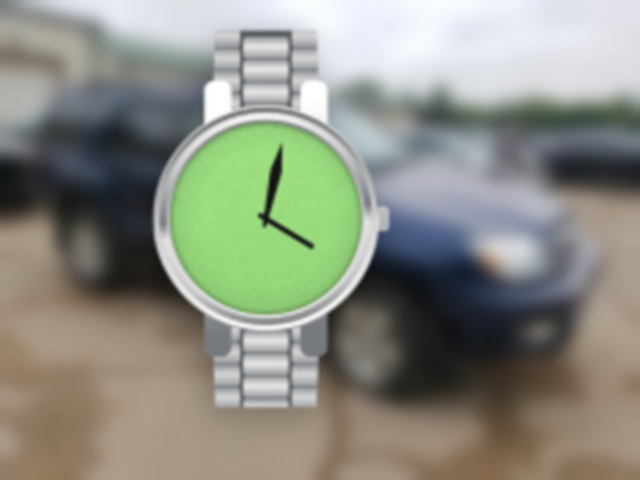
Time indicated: 4:02
